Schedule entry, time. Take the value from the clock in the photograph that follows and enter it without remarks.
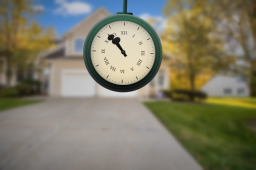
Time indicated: 10:53
